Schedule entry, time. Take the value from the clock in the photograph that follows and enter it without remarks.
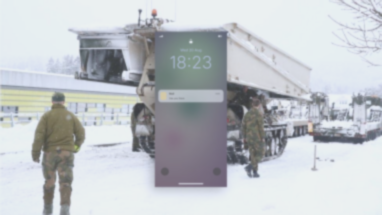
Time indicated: 18:23
